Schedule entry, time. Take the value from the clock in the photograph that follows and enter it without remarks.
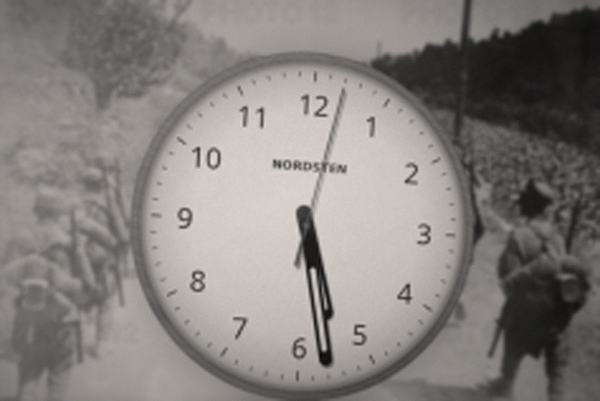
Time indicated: 5:28:02
